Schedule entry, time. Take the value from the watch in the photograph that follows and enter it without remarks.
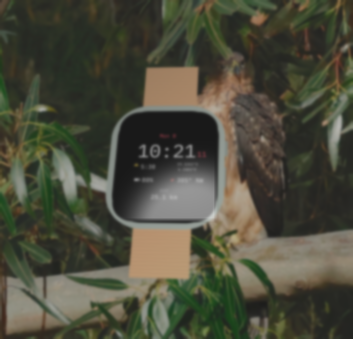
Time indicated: 10:21
